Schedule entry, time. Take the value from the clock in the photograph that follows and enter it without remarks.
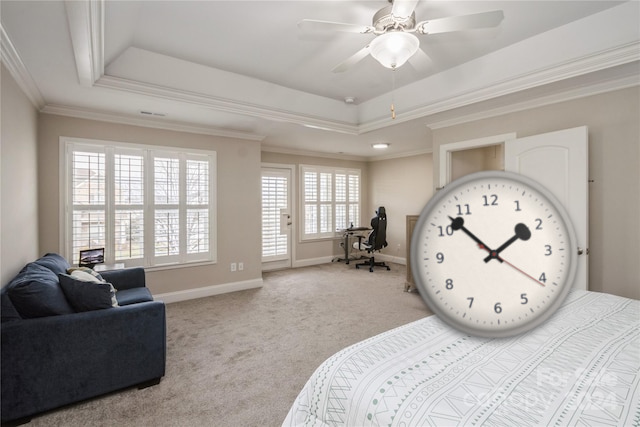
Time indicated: 1:52:21
